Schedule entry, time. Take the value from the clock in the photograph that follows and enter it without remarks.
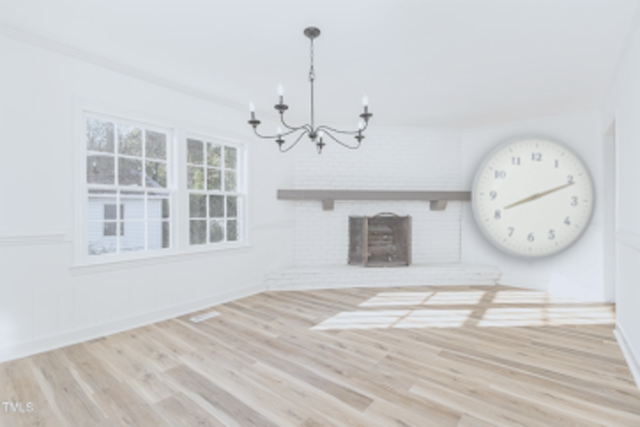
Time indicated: 8:11
